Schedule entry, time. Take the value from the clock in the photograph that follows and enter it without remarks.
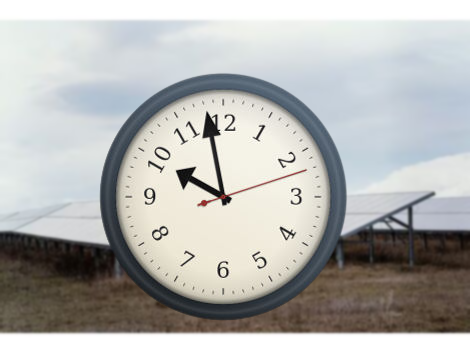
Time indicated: 9:58:12
